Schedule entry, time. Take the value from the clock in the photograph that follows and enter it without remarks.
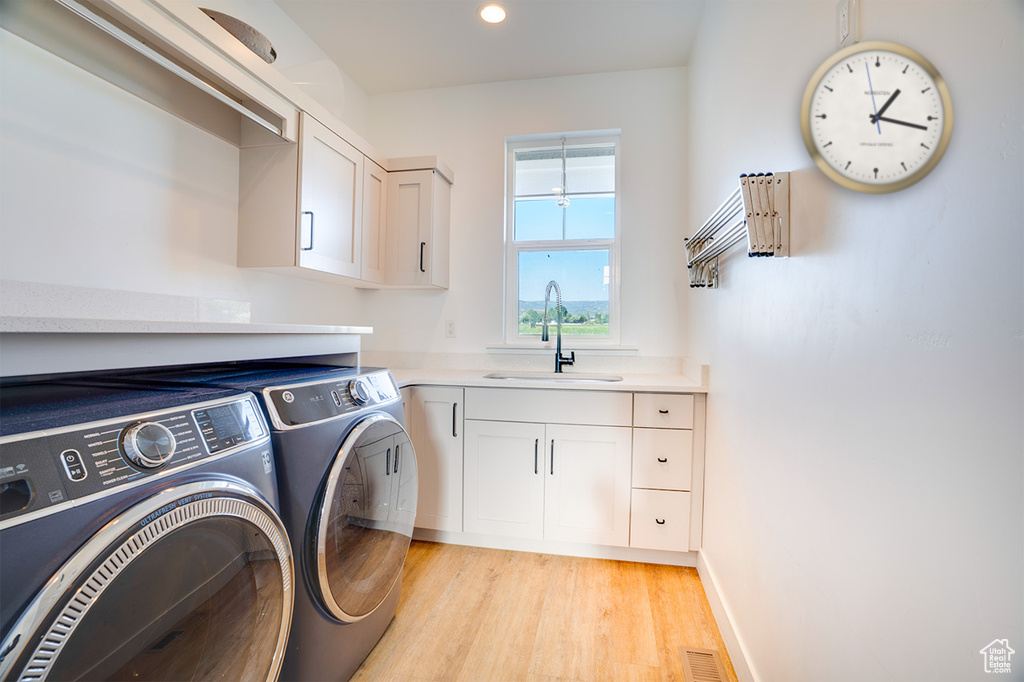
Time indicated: 1:16:58
